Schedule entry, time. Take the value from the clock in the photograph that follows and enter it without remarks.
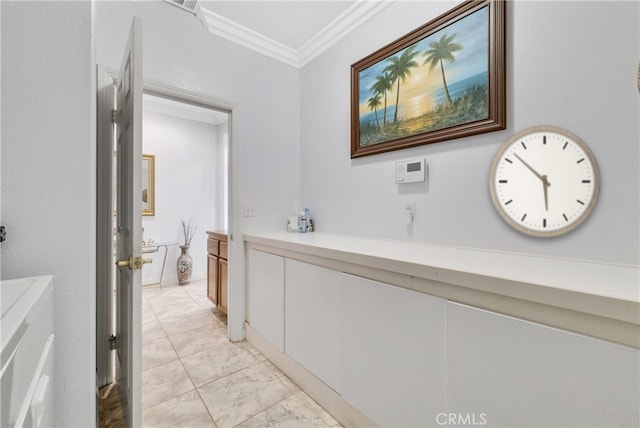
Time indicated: 5:52
